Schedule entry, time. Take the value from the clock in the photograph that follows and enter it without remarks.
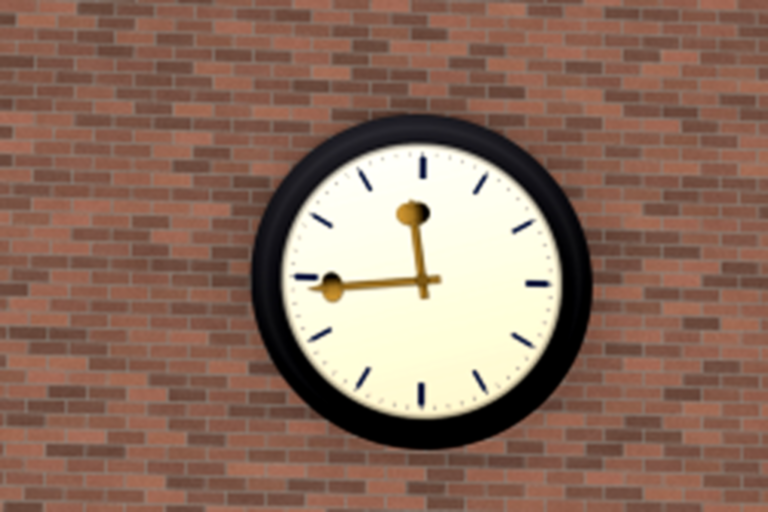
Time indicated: 11:44
